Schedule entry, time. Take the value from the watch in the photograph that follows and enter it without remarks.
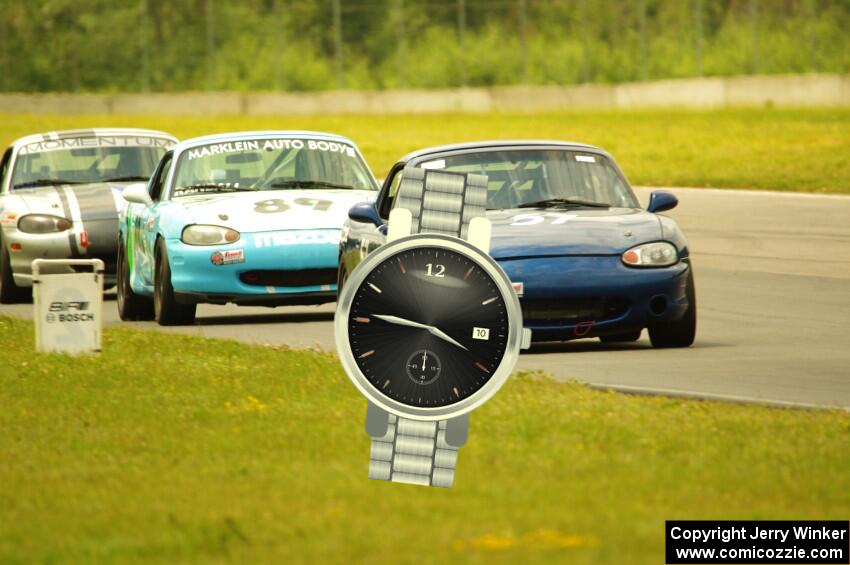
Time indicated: 3:46
